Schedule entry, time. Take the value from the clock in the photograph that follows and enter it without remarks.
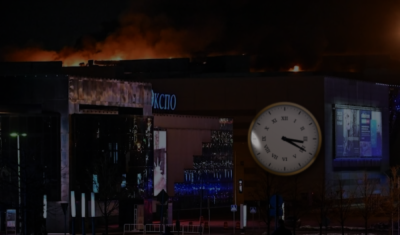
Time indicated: 3:20
